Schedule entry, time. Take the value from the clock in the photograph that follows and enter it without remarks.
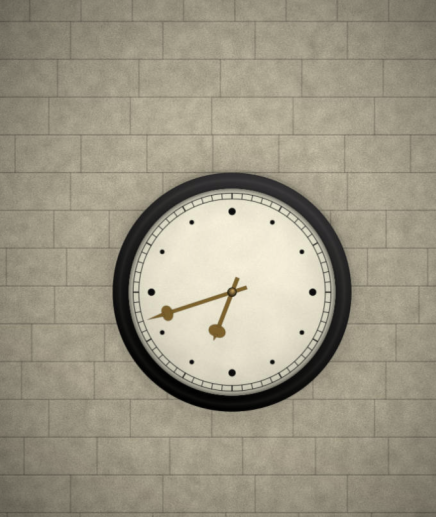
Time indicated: 6:42
